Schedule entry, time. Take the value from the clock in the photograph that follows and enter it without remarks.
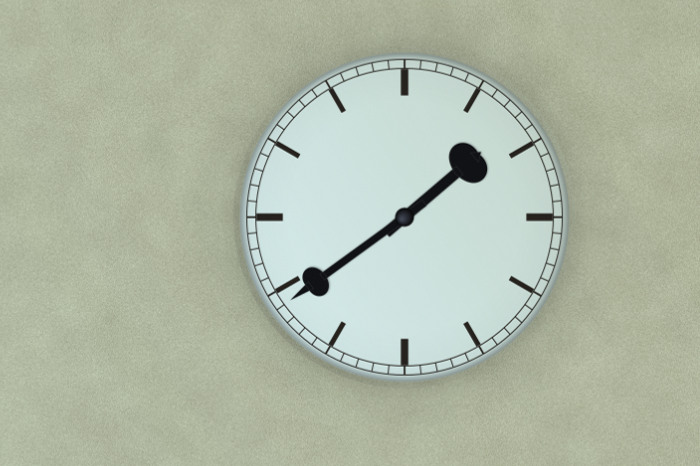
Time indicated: 1:39
